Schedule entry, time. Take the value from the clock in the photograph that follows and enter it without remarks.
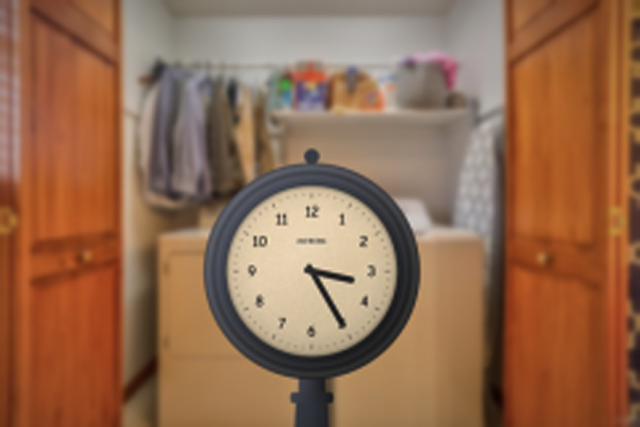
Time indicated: 3:25
